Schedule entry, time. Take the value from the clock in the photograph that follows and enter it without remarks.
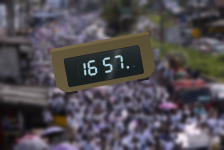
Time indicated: 16:57
